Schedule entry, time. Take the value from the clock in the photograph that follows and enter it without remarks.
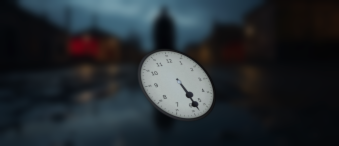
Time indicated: 5:28
